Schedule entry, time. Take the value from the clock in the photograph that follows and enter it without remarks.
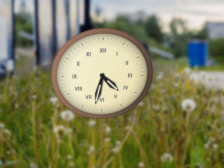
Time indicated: 4:32
